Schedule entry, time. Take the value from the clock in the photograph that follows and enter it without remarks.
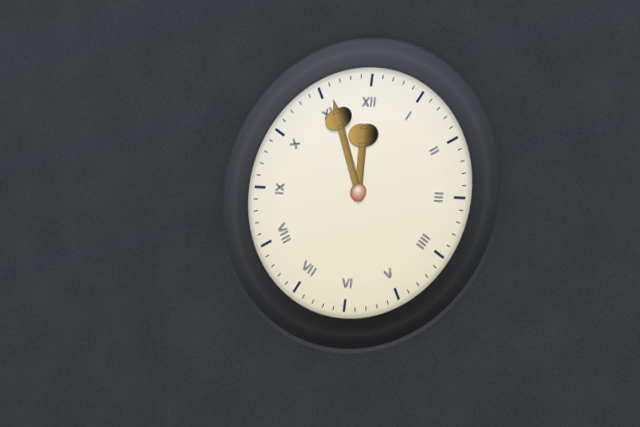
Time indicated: 11:56
